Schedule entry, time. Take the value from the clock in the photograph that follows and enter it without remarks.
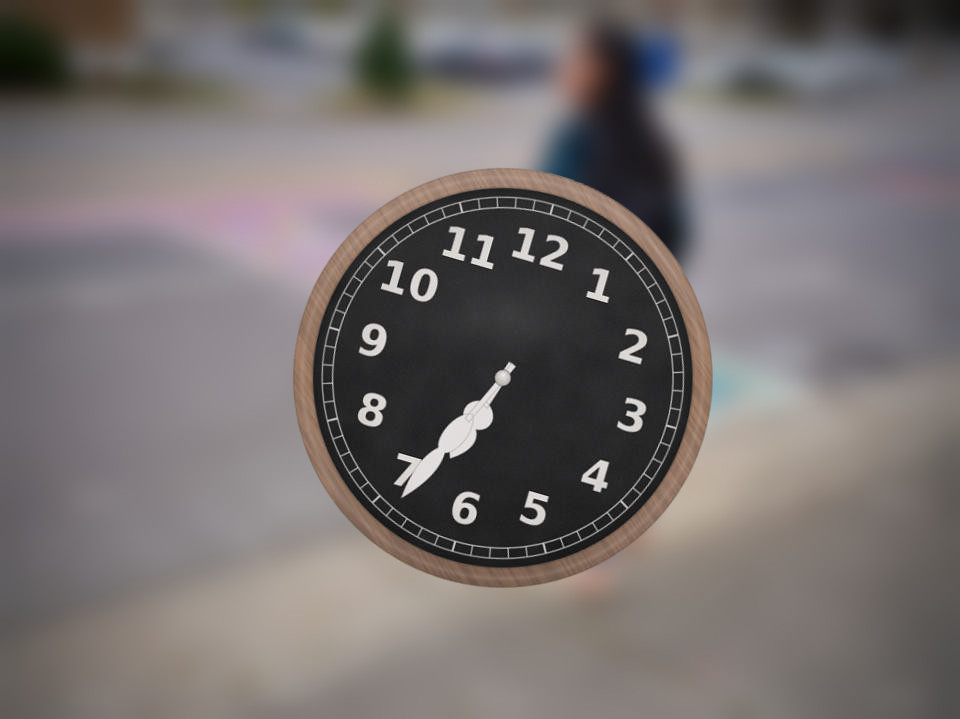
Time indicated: 6:34
